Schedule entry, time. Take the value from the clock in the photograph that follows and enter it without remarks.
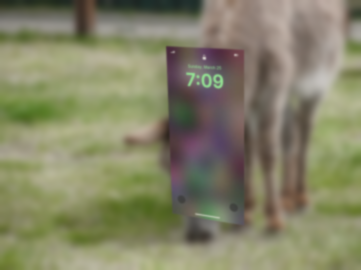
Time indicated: 7:09
